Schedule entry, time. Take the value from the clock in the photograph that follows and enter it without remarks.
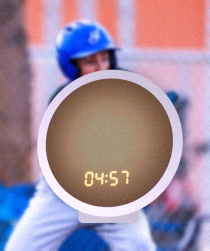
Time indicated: 4:57
